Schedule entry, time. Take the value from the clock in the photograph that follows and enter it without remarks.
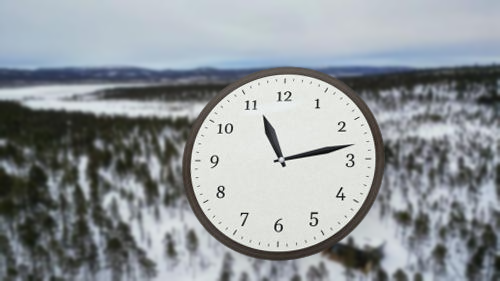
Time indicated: 11:13
